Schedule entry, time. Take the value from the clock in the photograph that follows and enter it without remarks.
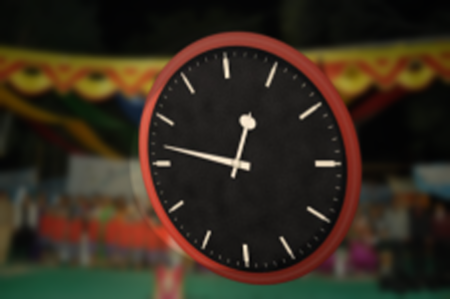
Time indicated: 12:47
